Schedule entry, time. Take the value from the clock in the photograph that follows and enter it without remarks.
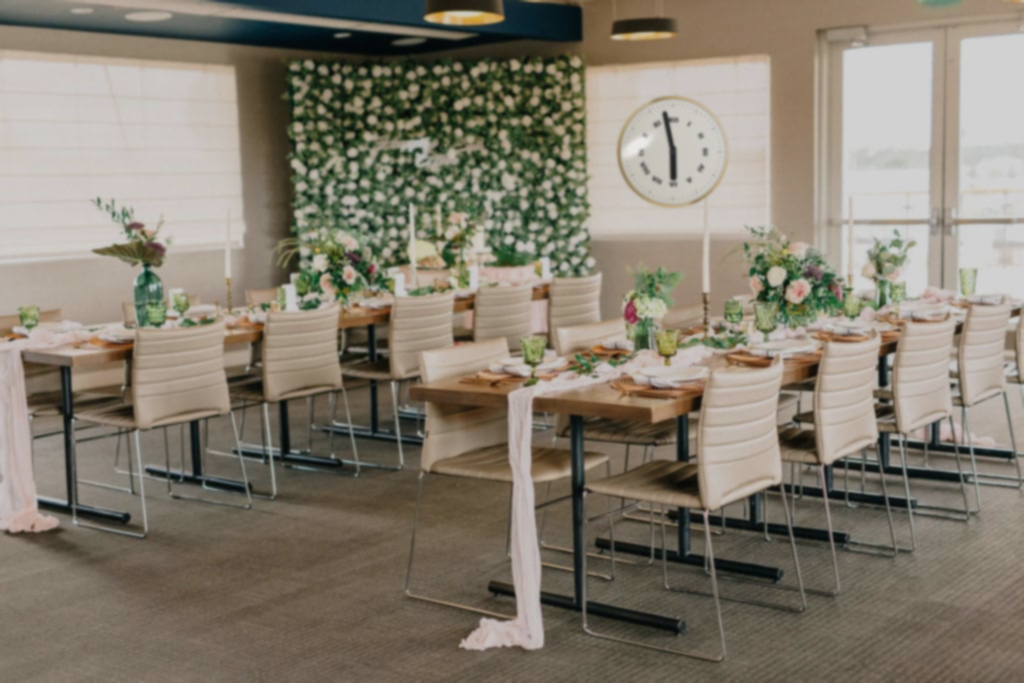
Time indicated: 5:58
